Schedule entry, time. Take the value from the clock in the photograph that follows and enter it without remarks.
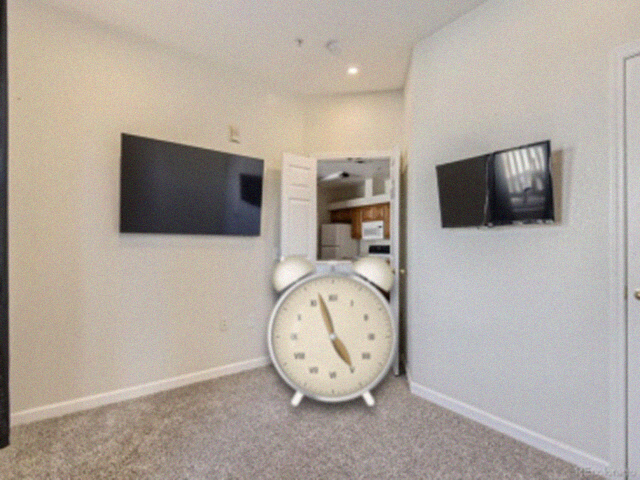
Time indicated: 4:57
